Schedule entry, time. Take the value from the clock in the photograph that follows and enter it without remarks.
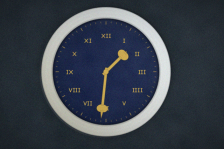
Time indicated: 1:31
